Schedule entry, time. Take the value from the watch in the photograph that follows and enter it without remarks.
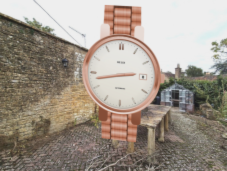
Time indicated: 2:43
